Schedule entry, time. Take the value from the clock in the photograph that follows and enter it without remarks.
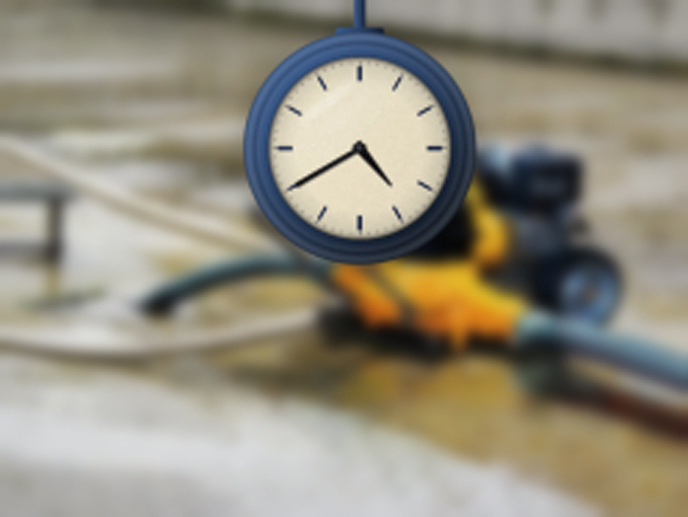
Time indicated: 4:40
